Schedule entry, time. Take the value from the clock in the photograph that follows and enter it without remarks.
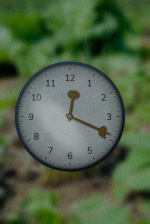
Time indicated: 12:19
